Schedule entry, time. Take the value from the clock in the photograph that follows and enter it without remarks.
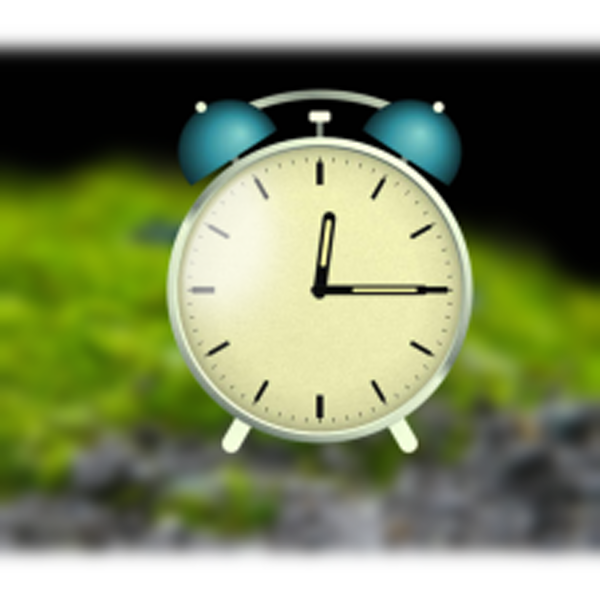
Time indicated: 12:15
